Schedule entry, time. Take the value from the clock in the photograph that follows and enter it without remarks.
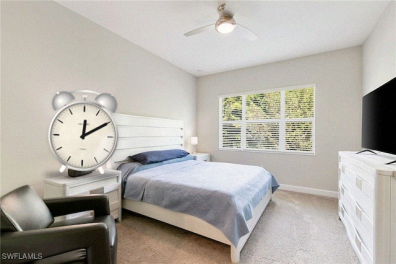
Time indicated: 12:10
